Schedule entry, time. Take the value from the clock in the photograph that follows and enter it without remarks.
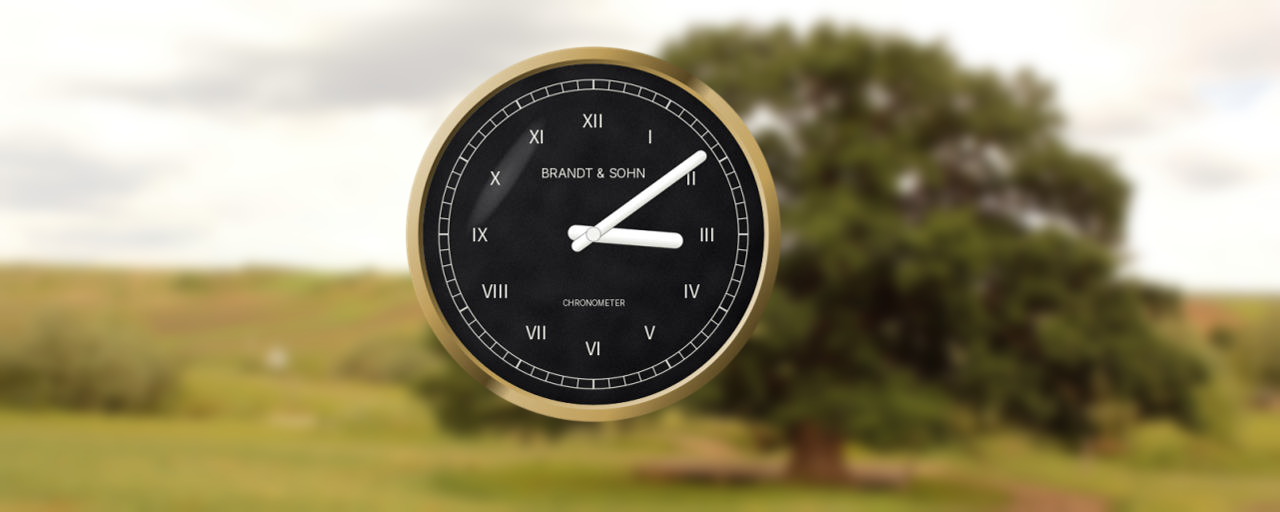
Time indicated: 3:09
